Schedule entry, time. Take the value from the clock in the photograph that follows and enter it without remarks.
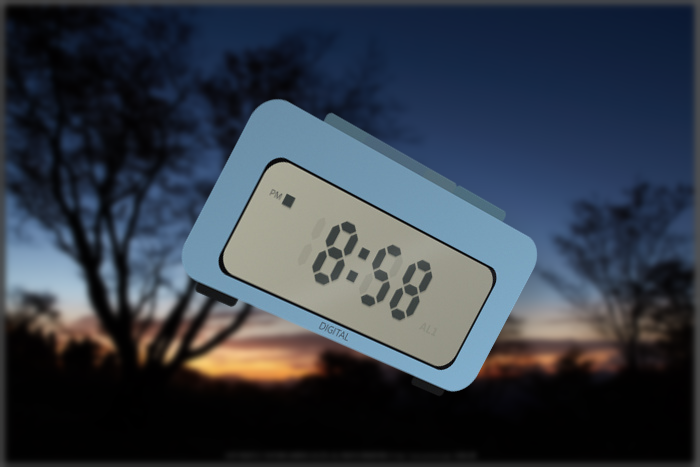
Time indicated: 8:58
